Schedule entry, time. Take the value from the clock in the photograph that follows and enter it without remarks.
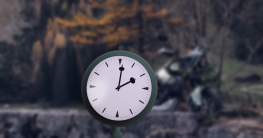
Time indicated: 2:01
